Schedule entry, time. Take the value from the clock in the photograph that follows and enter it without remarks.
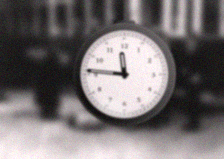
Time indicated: 11:46
